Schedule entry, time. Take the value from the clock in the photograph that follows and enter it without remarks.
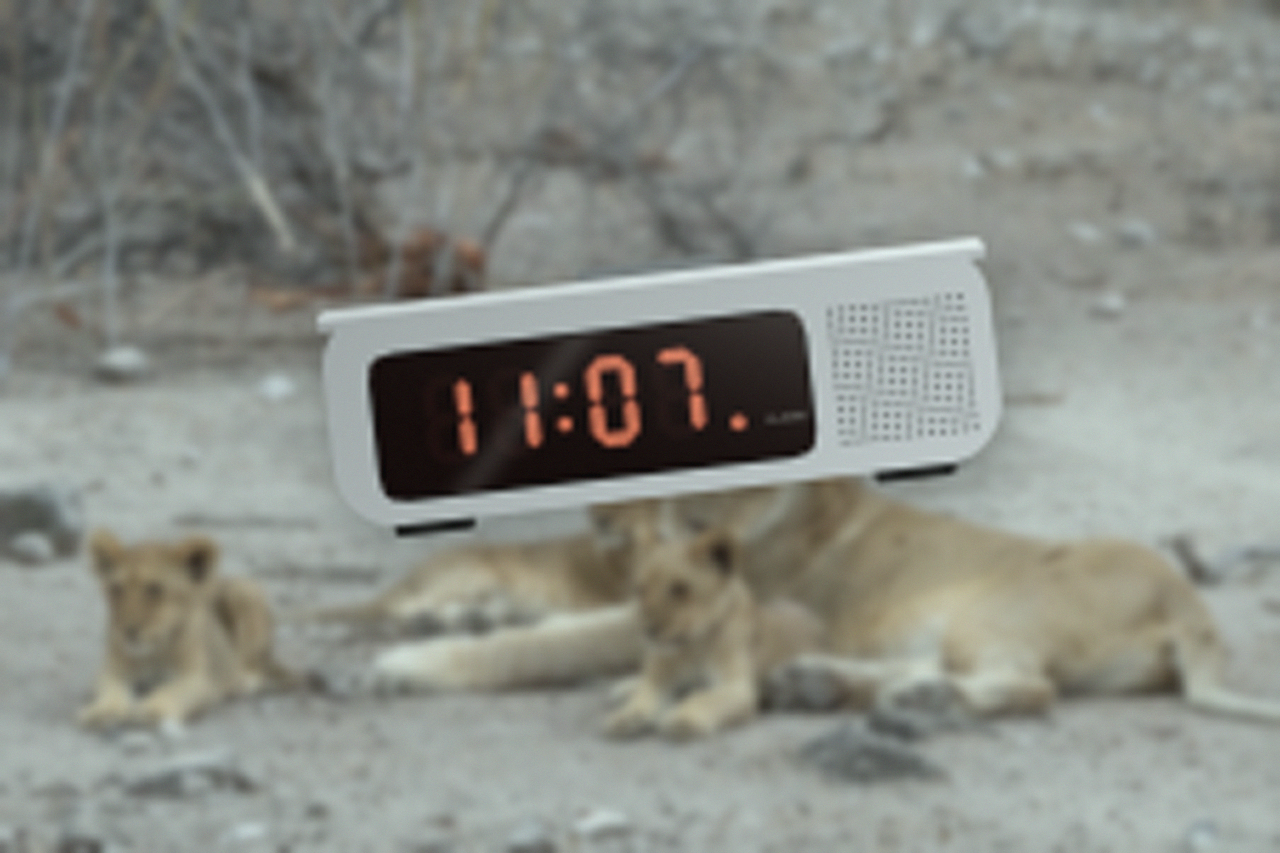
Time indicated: 11:07
